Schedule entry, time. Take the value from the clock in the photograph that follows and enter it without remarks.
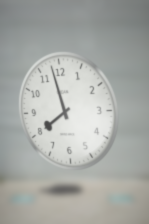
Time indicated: 7:58
